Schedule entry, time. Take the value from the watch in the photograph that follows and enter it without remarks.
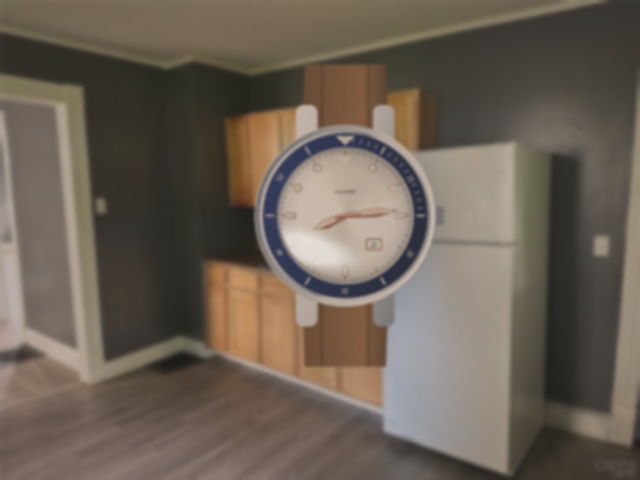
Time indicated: 8:14
